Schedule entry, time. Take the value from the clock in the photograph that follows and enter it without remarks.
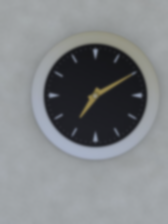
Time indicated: 7:10
